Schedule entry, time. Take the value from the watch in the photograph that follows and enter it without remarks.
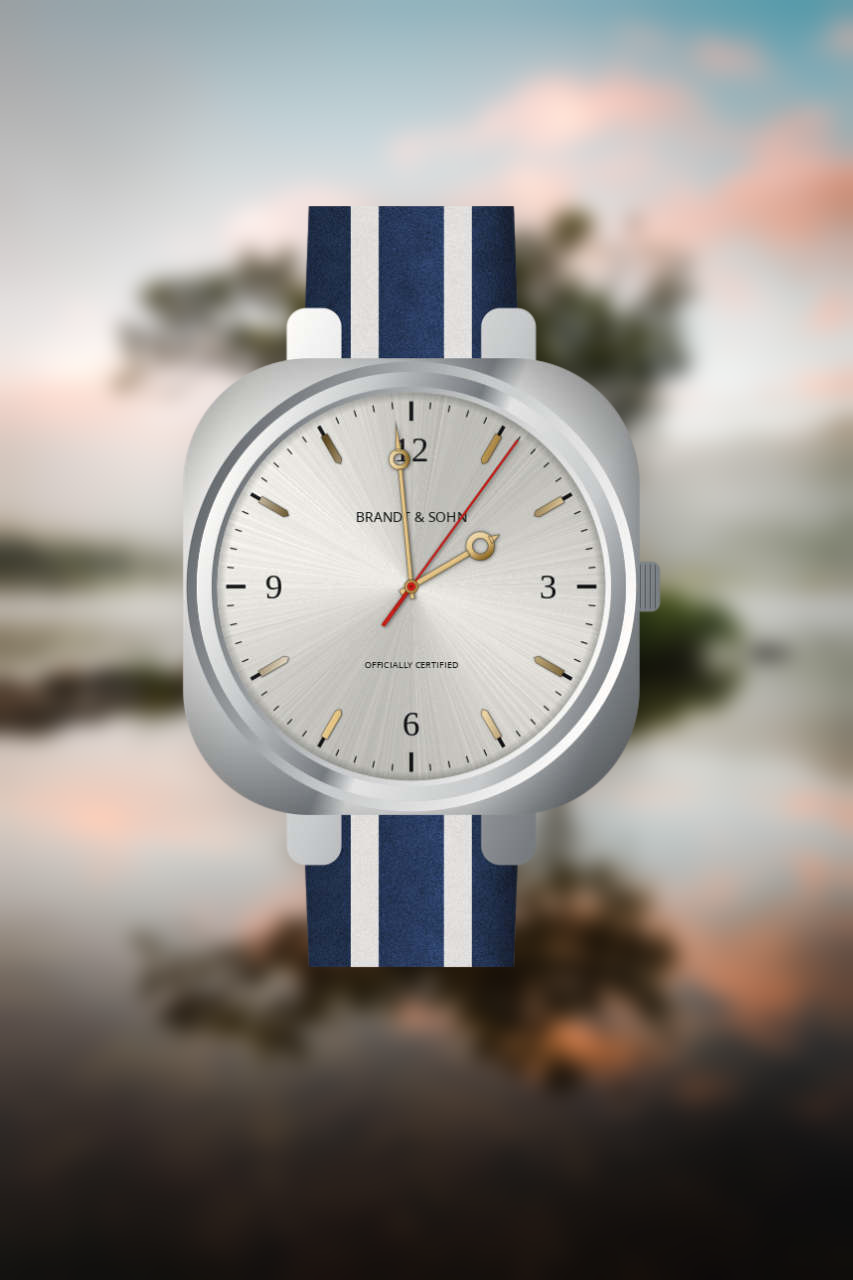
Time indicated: 1:59:06
